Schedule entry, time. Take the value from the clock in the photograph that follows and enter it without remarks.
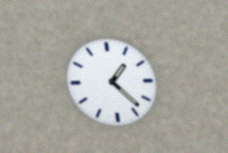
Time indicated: 1:23
